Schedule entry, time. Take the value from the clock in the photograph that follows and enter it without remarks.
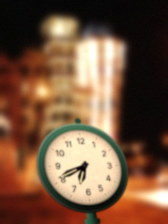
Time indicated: 6:41
